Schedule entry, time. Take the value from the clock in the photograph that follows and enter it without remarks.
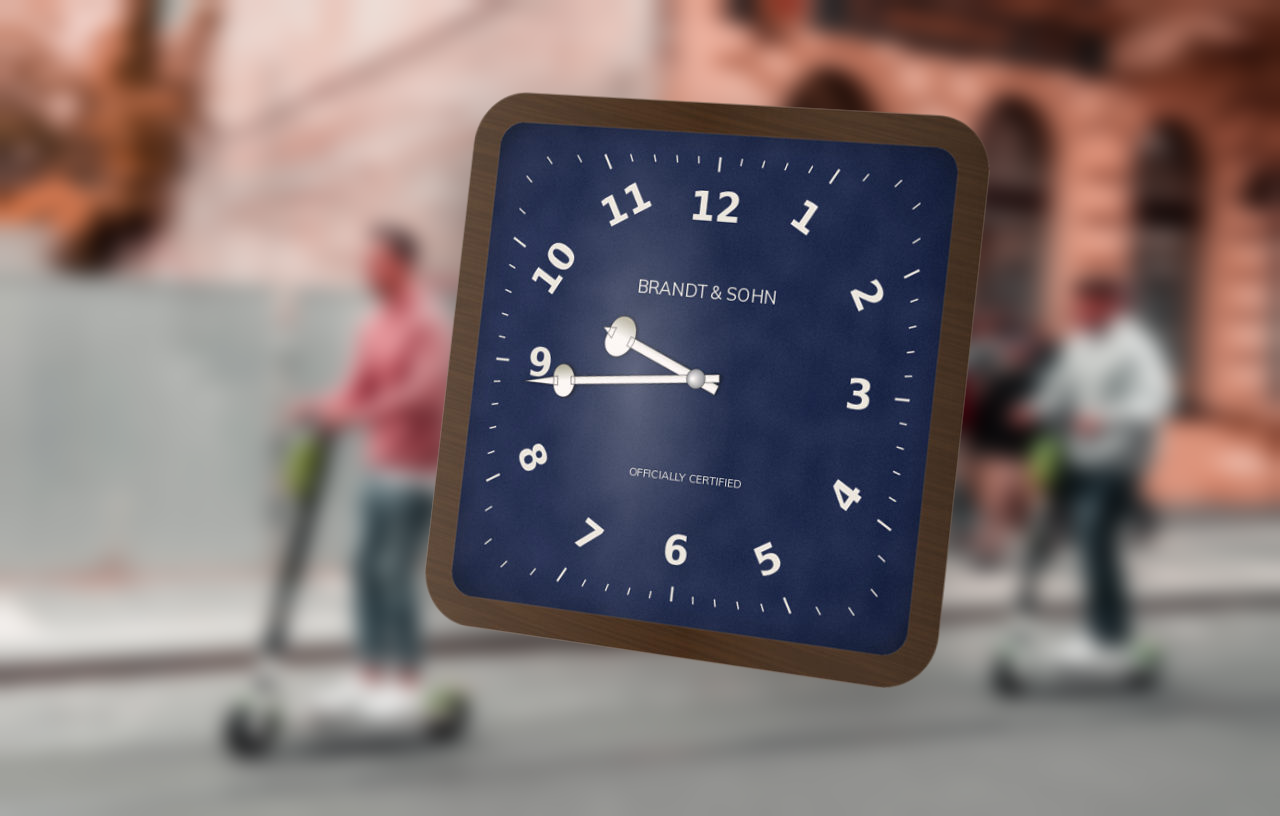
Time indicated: 9:44
